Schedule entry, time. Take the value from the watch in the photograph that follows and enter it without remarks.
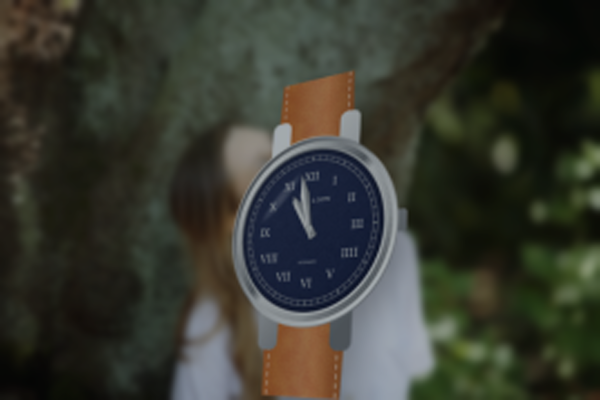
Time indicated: 10:58
